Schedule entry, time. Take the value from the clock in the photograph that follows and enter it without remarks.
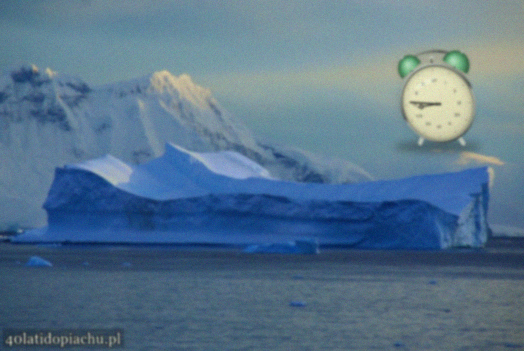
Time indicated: 8:46
